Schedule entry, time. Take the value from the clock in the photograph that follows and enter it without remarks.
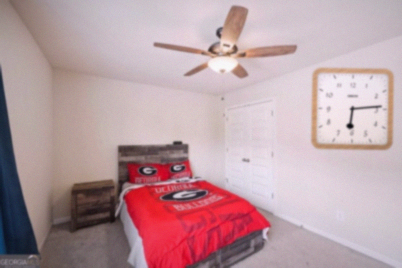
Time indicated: 6:14
